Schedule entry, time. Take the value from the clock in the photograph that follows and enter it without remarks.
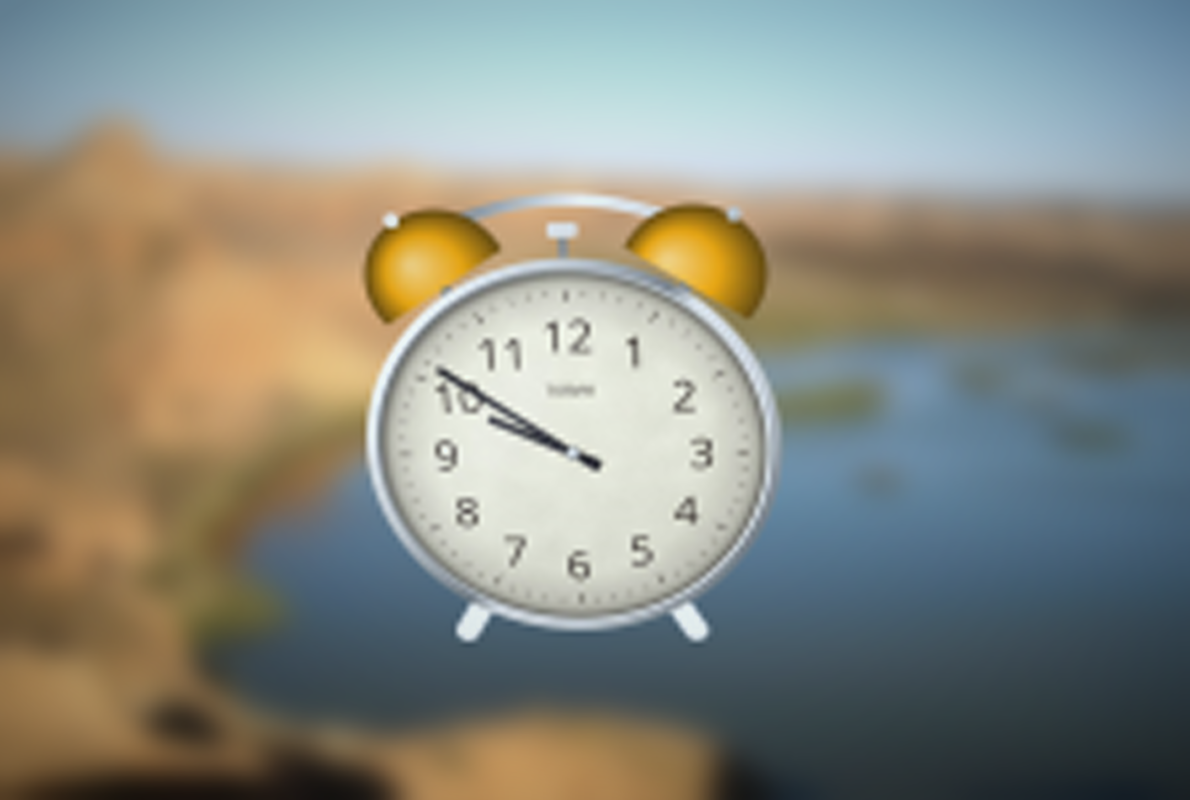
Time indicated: 9:51
